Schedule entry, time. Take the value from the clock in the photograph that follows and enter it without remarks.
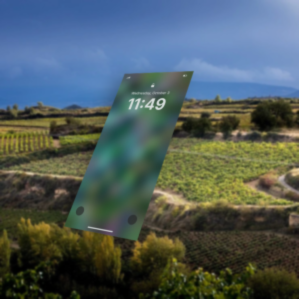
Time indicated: 11:49
